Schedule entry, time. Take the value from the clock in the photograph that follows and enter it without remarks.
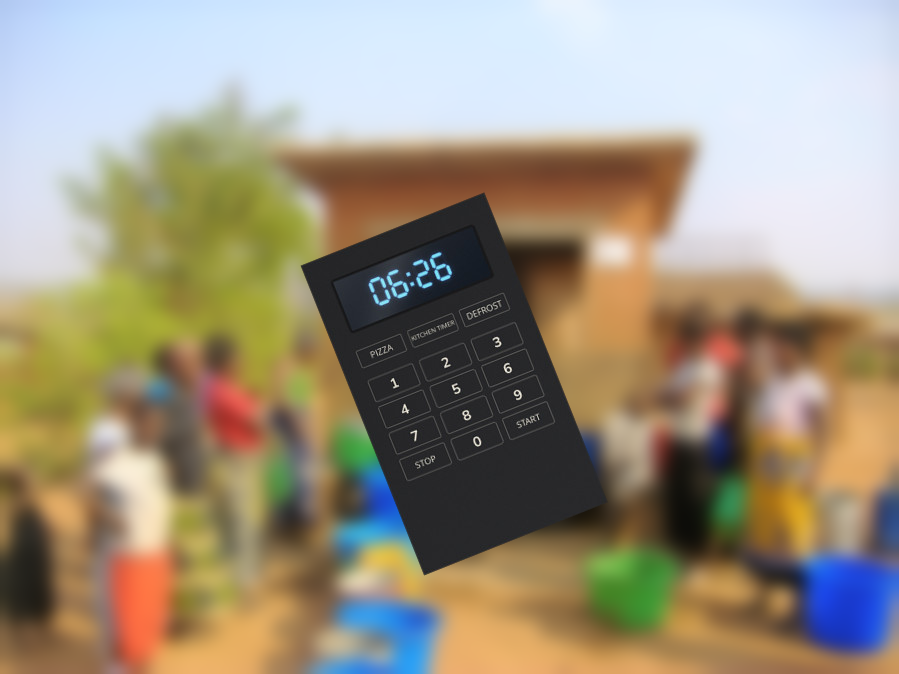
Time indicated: 6:26
